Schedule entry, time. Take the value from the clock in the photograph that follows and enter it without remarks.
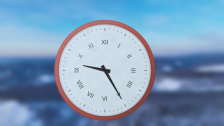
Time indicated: 9:25
